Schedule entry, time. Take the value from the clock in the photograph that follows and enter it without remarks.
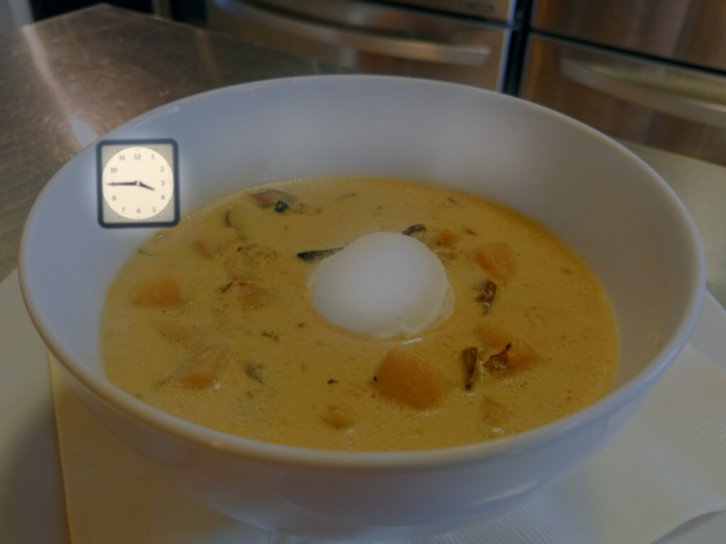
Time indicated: 3:45
